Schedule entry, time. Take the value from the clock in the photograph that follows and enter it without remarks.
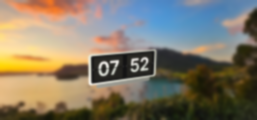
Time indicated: 7:52
